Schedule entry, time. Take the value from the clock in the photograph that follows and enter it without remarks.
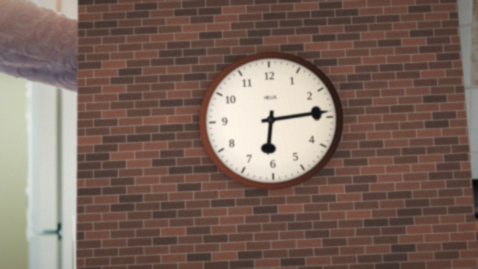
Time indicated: 6:14
